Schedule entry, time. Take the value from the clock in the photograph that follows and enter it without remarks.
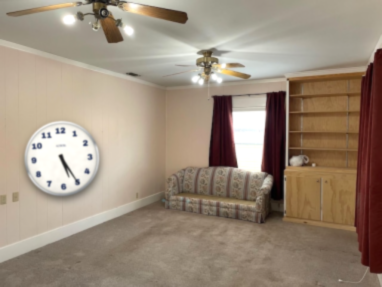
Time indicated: 5:25
